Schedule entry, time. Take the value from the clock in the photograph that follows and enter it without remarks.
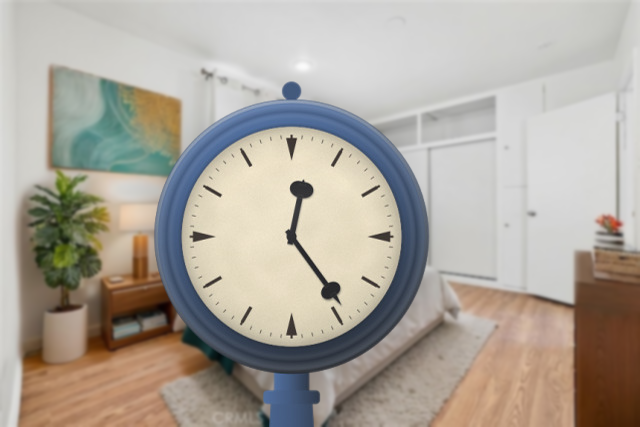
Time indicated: 12:24
